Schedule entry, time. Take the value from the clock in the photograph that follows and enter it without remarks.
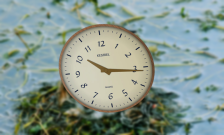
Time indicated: 10:16
